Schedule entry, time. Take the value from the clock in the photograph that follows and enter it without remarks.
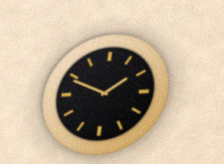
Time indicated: 1:49
